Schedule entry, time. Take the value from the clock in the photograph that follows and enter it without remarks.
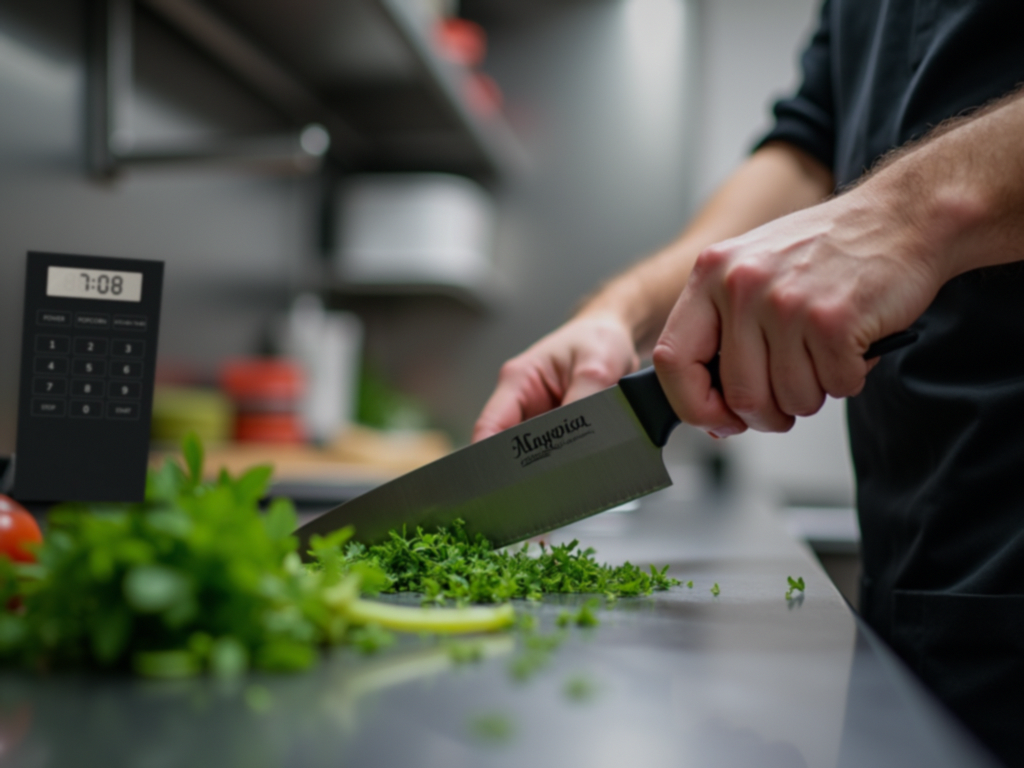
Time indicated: 7:08
